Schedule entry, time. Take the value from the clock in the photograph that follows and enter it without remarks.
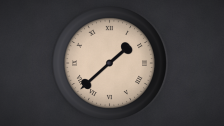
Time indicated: 1:38
